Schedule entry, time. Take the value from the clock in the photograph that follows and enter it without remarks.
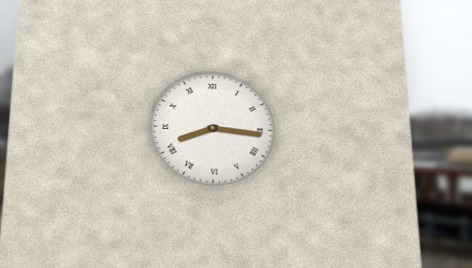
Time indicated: 8:16
